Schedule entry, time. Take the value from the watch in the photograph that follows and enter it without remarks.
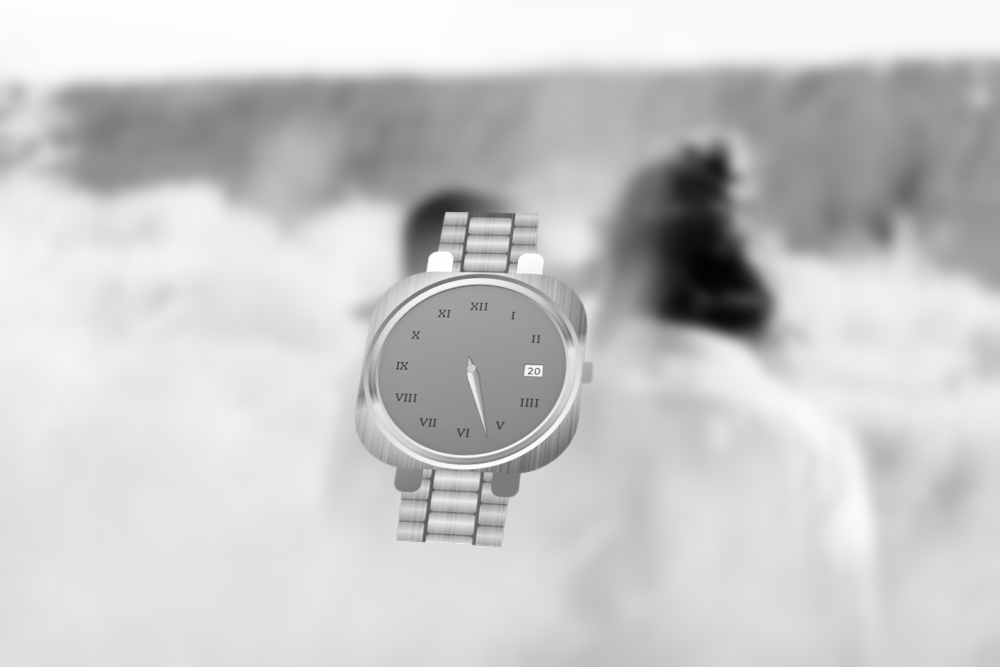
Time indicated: 5:27
